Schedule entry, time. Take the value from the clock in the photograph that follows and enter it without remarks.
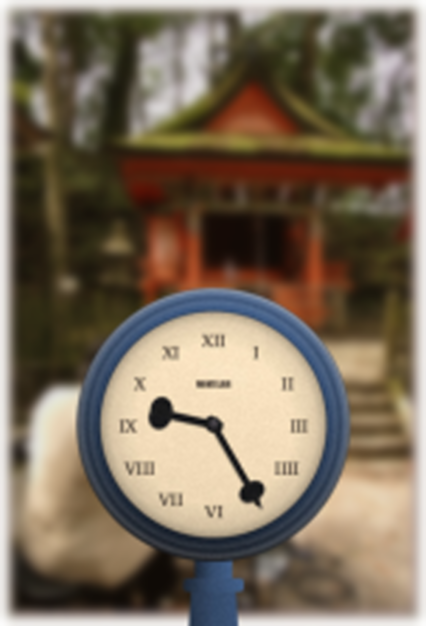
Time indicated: 9:25
